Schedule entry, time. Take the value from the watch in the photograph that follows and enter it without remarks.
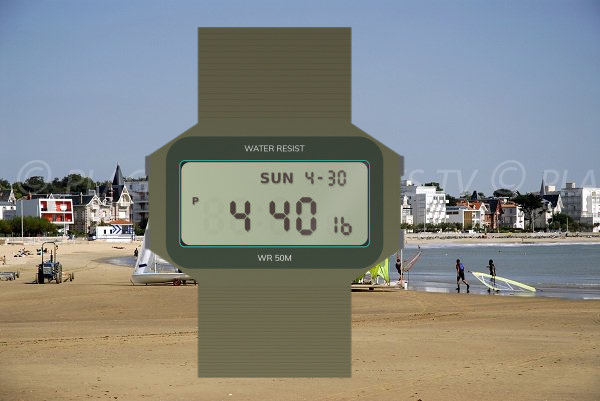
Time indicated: 4:40:16
